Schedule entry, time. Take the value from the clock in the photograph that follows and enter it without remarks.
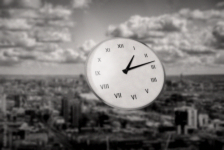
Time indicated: 1:13
